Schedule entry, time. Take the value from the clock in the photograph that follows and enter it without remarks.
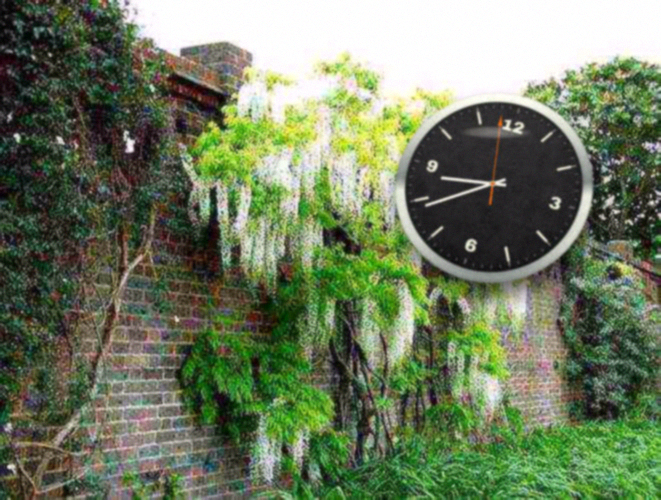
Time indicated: 8:38:58
